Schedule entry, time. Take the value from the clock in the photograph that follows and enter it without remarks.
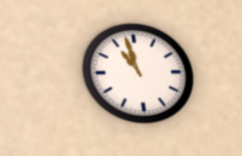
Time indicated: 10:58
